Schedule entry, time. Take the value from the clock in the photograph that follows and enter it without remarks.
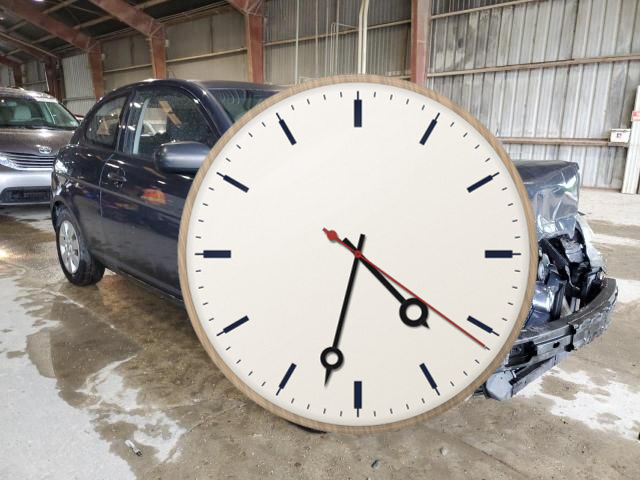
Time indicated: 4:32:21
